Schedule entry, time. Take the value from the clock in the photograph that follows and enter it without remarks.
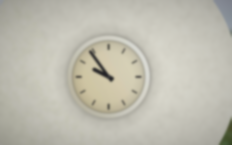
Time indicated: 9:54
